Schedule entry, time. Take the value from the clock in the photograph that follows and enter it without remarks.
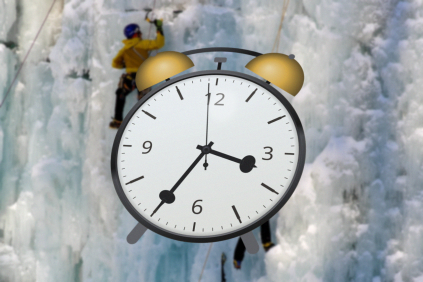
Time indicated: 3:34:59
